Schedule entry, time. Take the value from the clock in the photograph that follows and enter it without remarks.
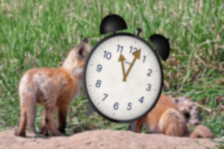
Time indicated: 11:02
